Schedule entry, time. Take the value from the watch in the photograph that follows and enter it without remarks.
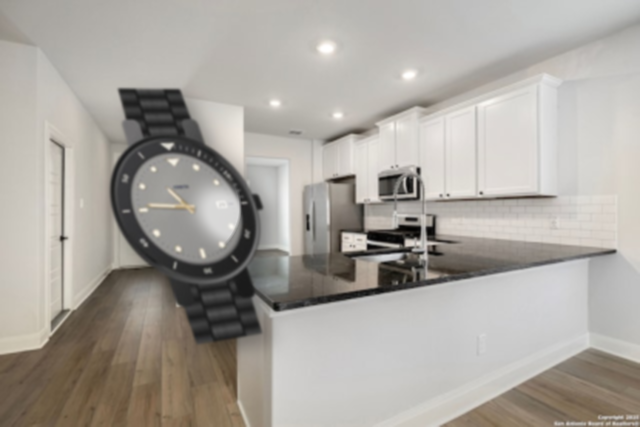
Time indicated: 10:46
